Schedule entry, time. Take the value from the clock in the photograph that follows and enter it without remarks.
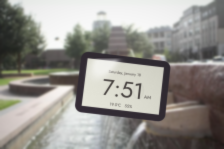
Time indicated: 7:51
